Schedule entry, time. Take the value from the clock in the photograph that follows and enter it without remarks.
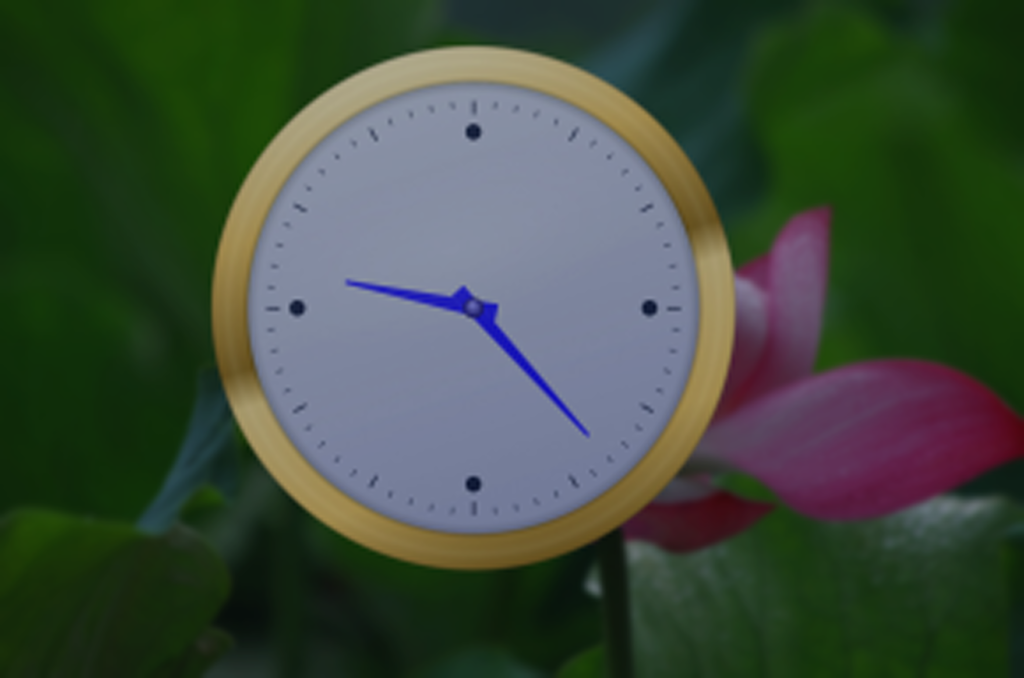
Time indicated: 9:23
